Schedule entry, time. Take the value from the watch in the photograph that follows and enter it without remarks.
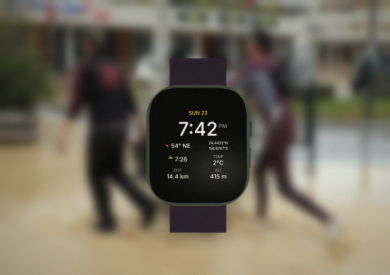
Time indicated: 7:42
